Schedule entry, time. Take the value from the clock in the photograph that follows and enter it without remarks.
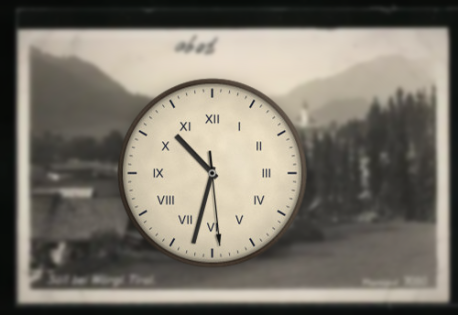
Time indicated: 10:32:29
